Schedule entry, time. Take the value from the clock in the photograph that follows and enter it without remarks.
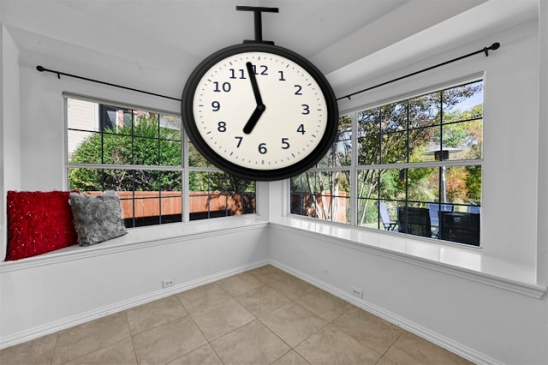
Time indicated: 6:58
